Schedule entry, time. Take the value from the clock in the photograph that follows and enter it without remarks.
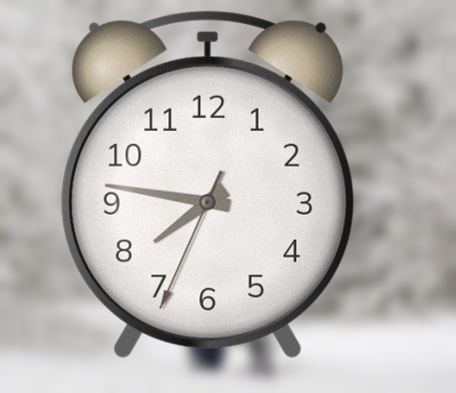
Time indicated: 7:46:34
